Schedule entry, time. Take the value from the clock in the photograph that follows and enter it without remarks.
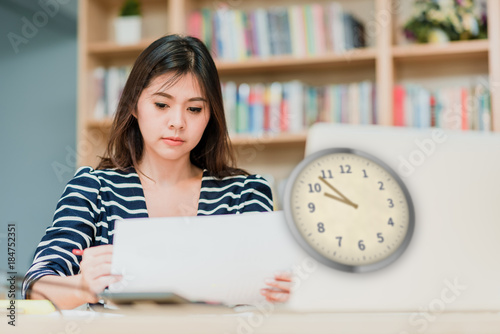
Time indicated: 9:53
